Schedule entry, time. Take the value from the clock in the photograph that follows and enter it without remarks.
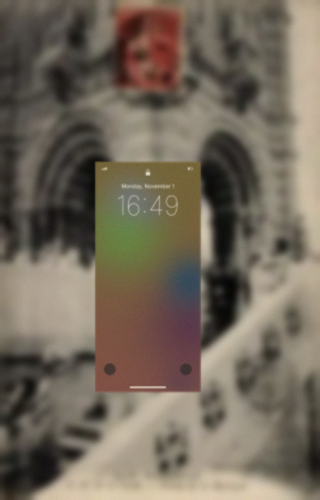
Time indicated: 16:49
